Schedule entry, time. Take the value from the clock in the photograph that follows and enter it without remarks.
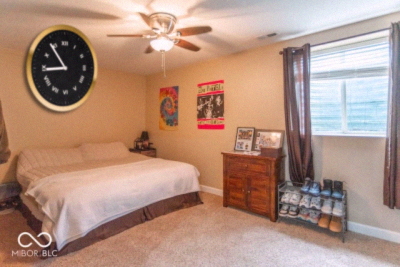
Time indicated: 8:54
